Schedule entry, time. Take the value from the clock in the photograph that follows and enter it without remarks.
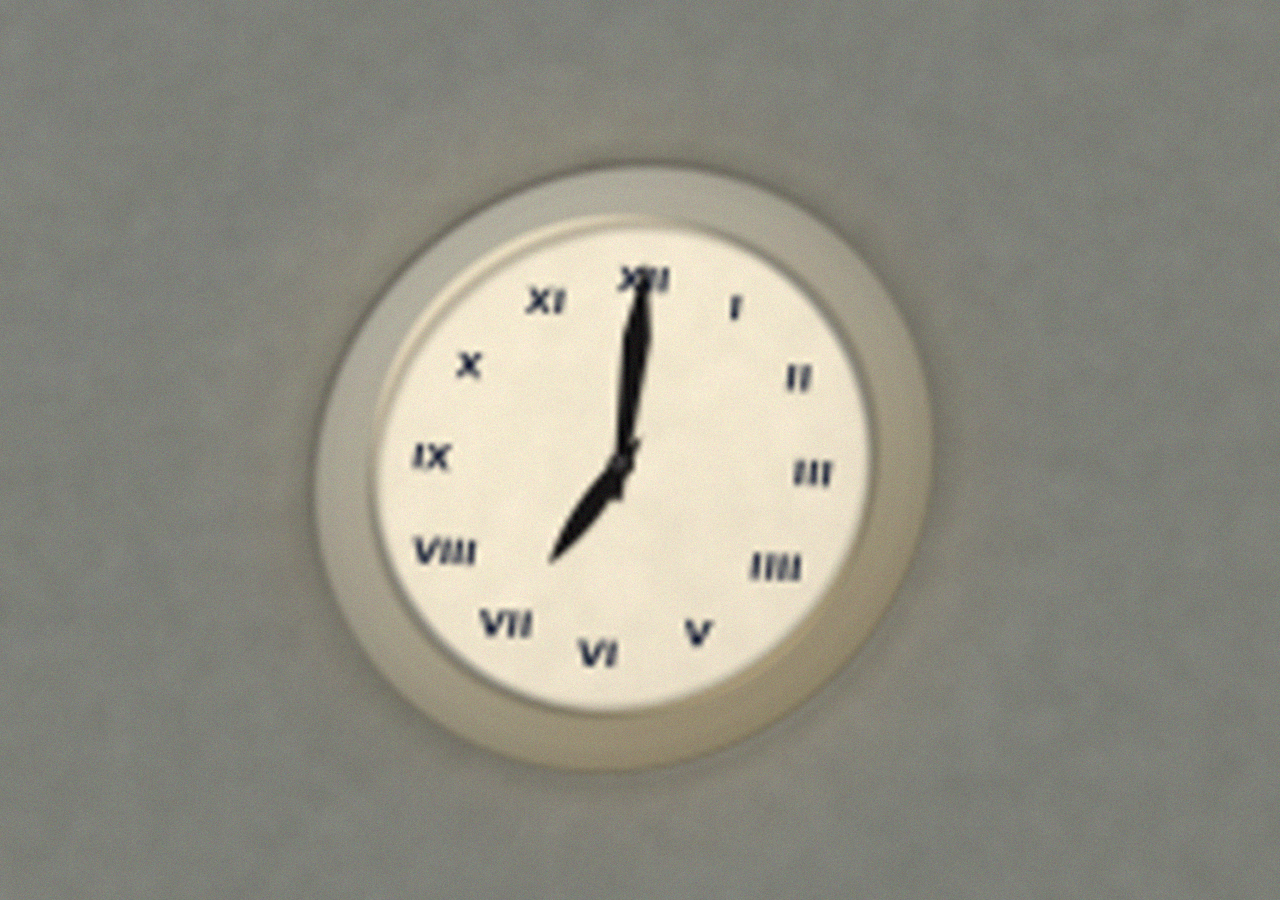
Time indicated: 7:00
